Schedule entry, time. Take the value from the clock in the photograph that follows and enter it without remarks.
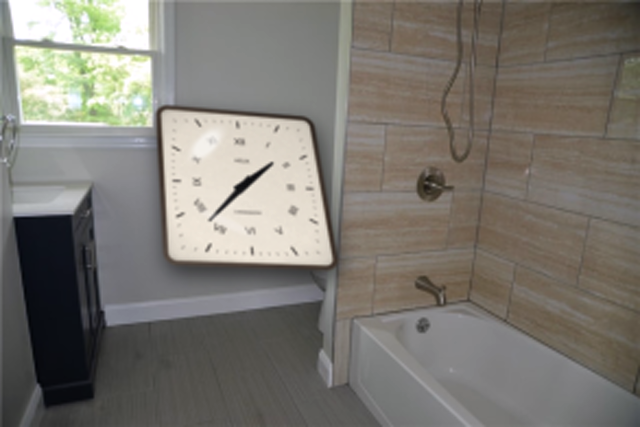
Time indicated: 1:37
